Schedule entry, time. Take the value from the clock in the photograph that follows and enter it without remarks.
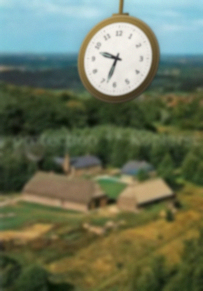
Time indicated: 9:33
